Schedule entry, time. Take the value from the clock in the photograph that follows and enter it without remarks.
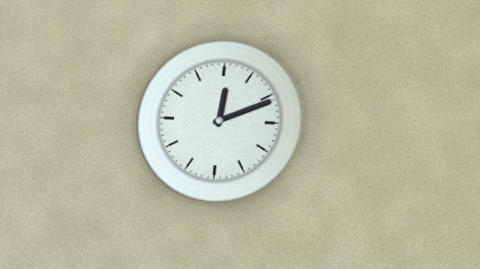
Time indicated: 12:11
